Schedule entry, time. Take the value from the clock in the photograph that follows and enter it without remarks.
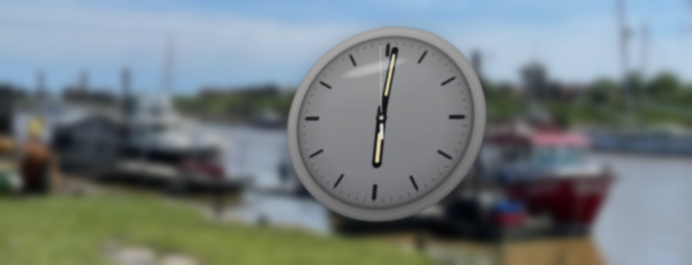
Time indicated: 6:00:59
